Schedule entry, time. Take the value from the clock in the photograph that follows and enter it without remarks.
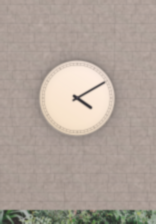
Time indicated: 4:10
